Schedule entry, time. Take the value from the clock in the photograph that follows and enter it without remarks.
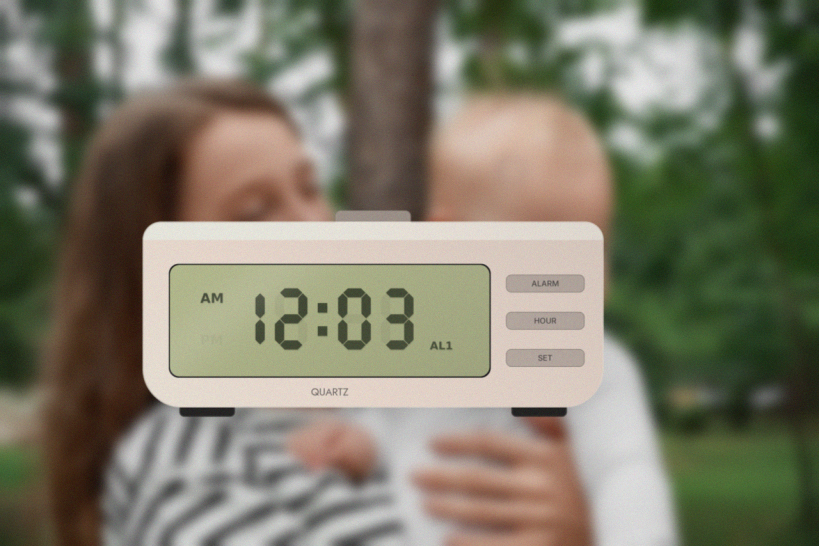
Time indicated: 12:03
